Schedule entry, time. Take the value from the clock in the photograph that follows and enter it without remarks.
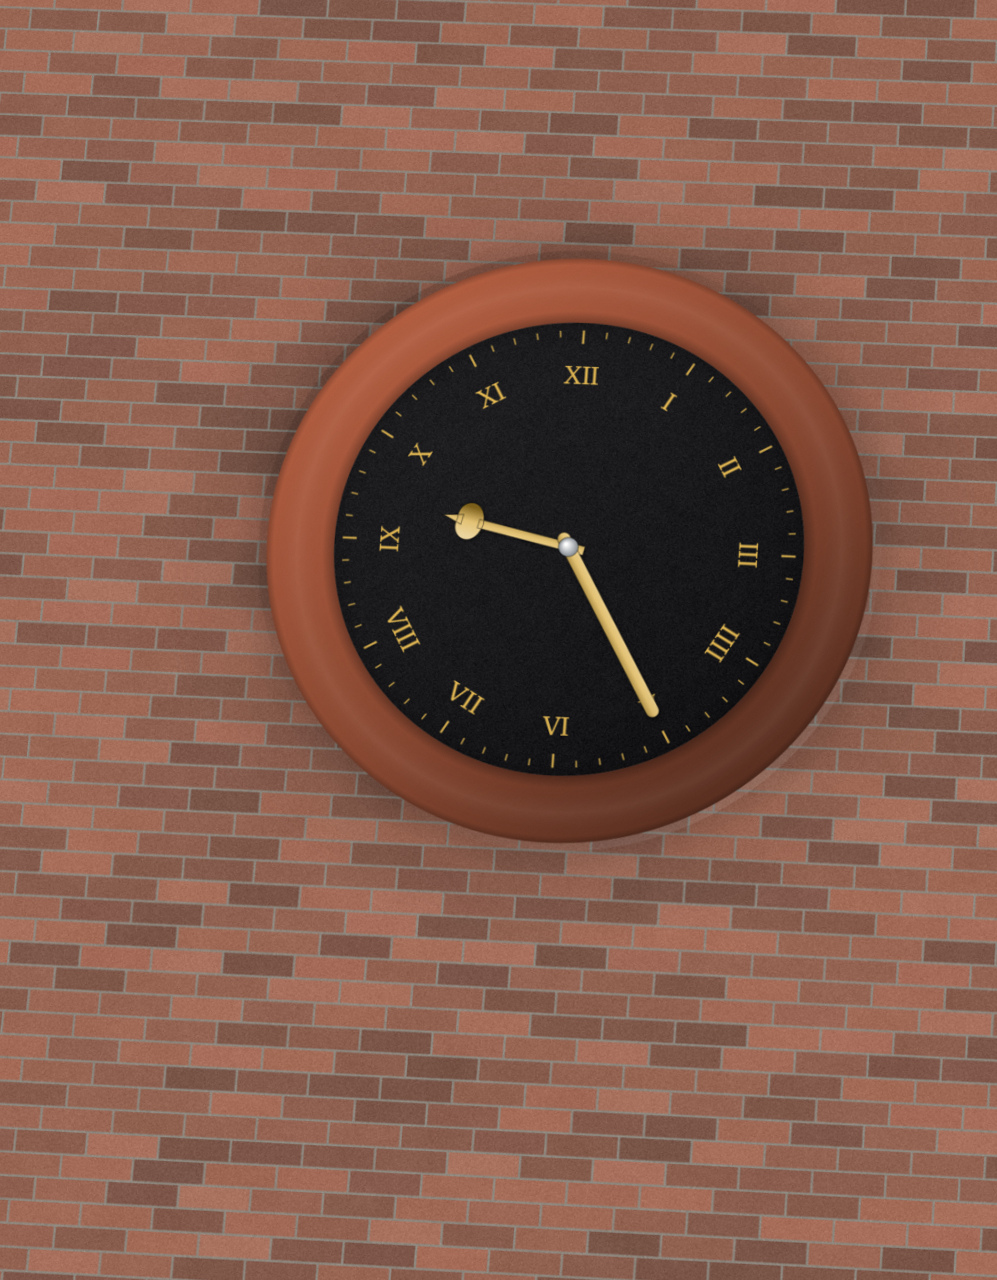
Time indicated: 9:25
